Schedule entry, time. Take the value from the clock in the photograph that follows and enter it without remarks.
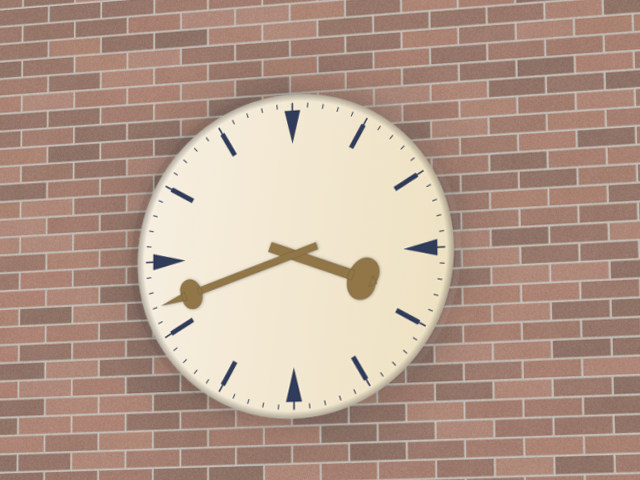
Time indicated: 3:42
